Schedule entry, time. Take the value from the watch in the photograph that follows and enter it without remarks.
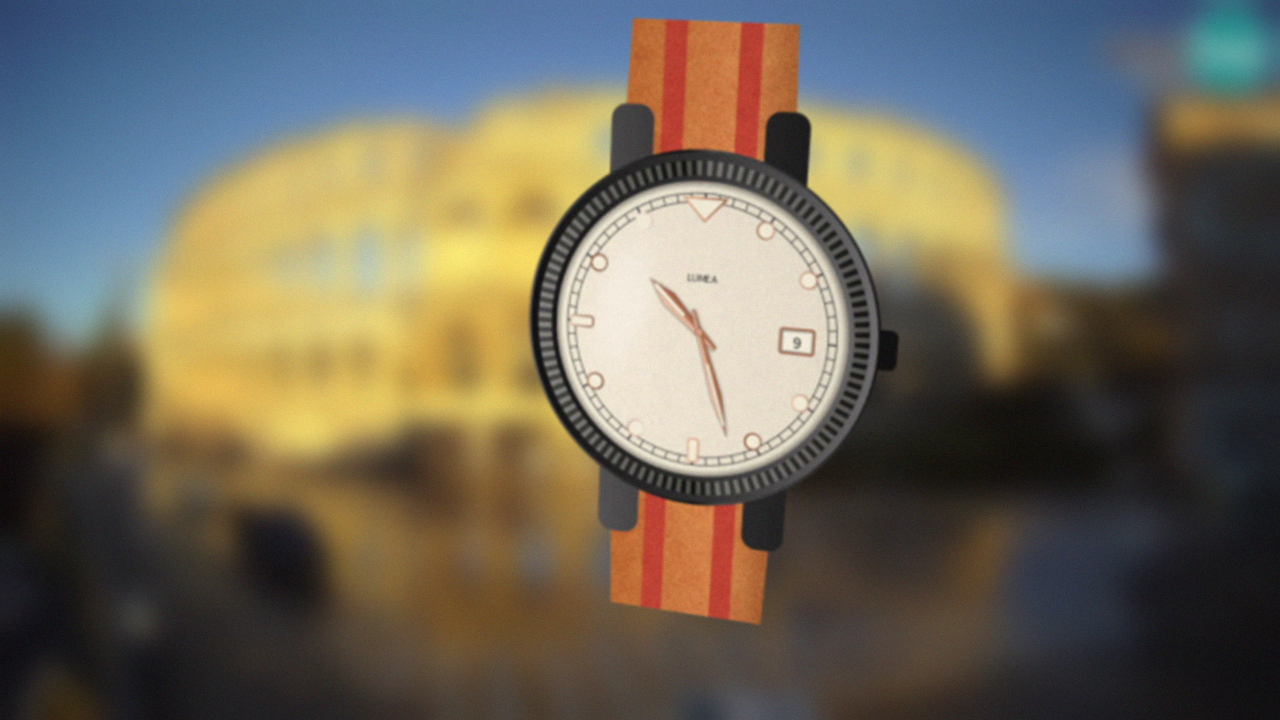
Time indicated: 10:27
